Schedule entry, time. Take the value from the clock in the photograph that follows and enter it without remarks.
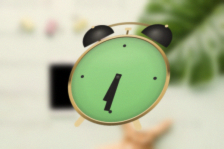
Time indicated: 6:31
